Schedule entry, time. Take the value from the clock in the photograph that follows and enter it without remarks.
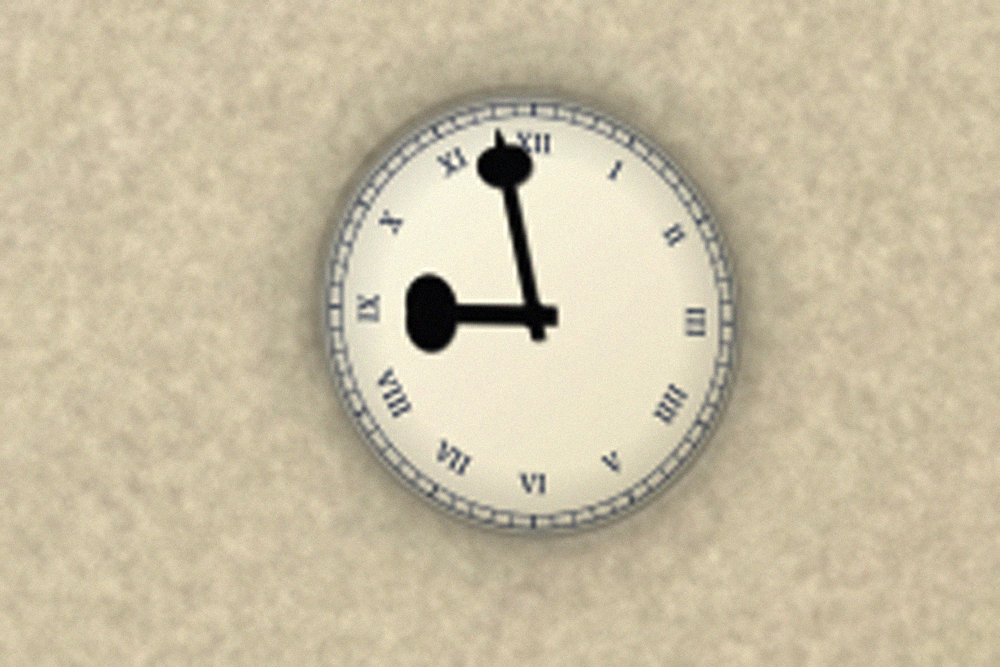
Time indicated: 8:58
